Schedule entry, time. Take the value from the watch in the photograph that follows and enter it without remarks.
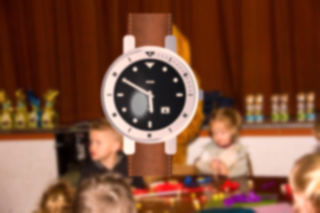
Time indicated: 5:50
